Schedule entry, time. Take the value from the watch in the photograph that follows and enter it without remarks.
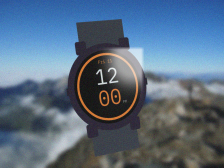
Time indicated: 12:00
